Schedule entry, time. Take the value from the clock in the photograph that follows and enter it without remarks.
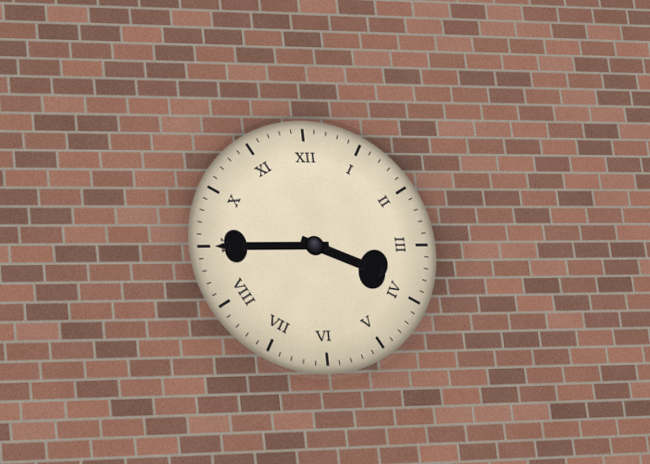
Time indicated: 3:45
